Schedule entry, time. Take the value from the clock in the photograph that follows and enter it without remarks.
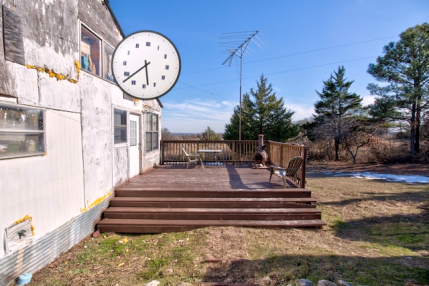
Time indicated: 5:38
